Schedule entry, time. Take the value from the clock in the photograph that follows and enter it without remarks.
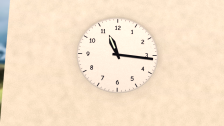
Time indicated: 11:16
